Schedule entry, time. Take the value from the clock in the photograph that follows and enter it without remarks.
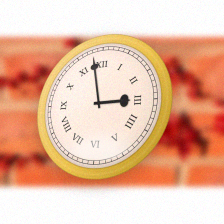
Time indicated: 2:58
